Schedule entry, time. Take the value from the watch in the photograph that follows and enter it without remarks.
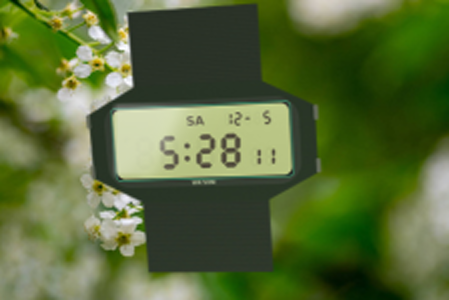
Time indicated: 5:28:11
